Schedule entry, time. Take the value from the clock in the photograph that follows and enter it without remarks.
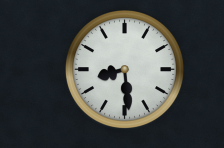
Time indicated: 8:29
